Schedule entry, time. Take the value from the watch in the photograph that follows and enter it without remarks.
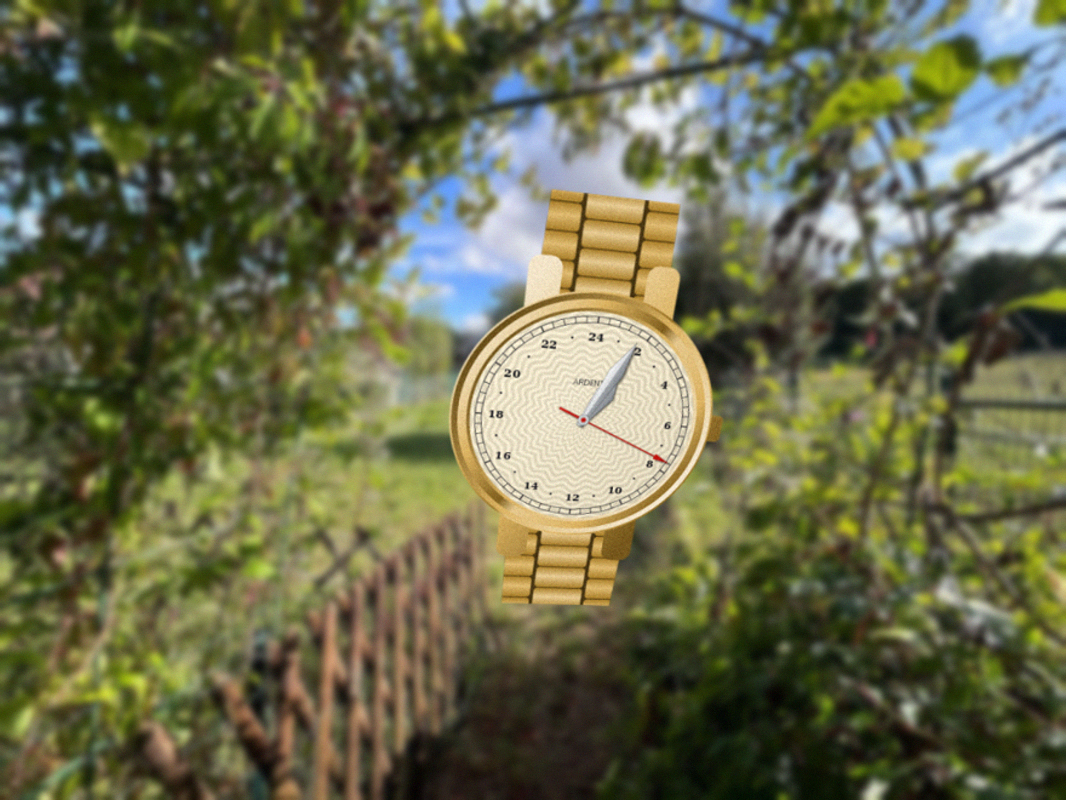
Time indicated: 2:04:19
